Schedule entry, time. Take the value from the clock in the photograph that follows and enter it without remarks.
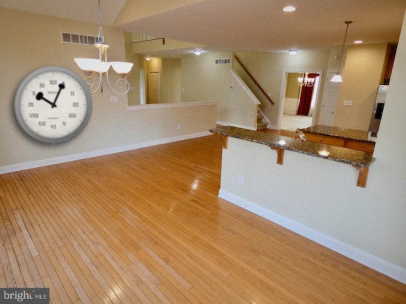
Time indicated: 10:04
